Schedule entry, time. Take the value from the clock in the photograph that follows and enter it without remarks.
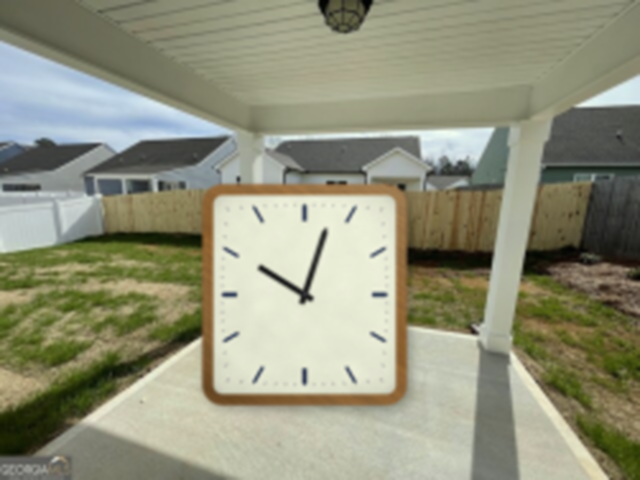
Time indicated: 10:03
